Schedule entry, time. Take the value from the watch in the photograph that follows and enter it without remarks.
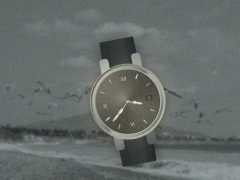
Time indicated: 3:38
